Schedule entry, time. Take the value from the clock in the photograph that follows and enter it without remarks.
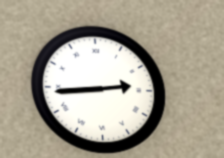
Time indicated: 2:44
